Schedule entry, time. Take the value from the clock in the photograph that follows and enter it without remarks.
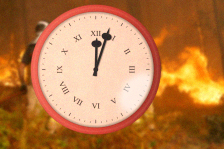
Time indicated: 12:03
